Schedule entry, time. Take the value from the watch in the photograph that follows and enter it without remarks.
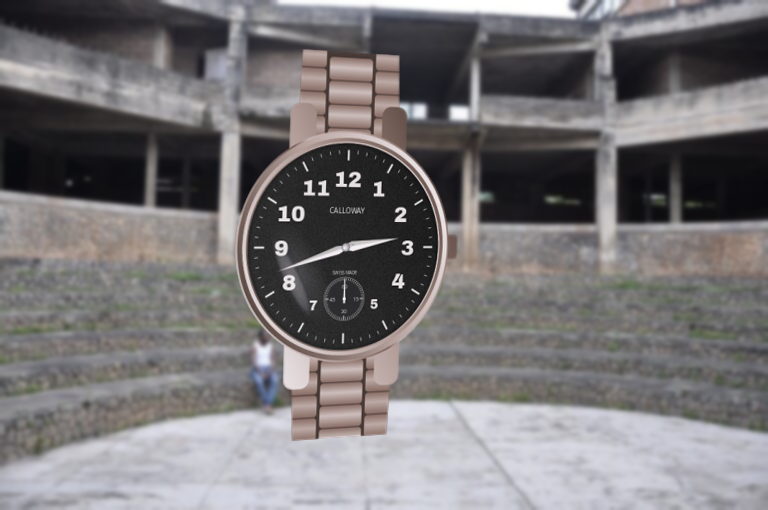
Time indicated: 2:42
